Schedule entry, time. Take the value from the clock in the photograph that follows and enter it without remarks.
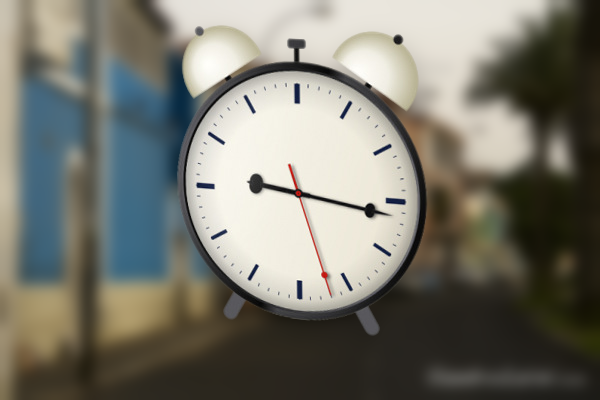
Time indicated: 9:16:27
